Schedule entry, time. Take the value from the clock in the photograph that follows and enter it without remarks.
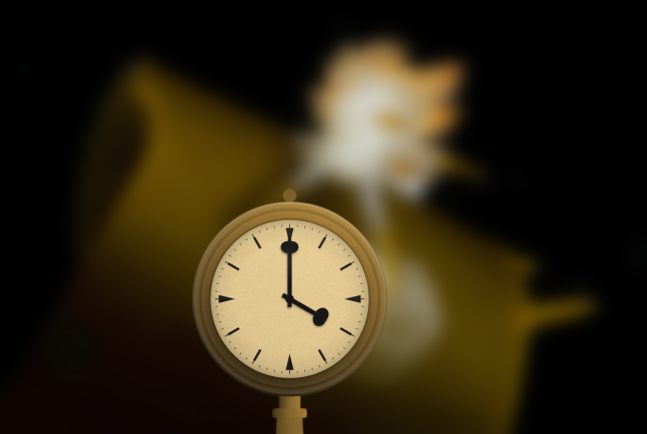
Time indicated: 4:00
